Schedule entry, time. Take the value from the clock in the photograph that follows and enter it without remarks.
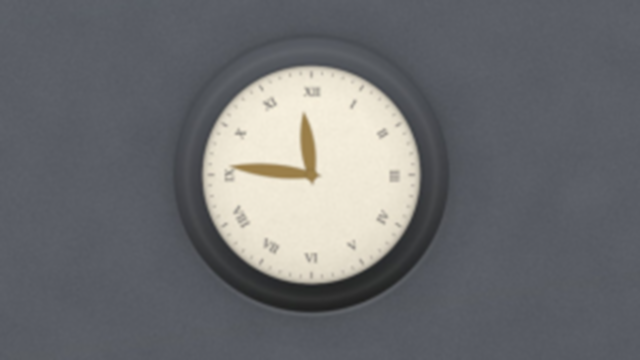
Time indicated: 11:46
